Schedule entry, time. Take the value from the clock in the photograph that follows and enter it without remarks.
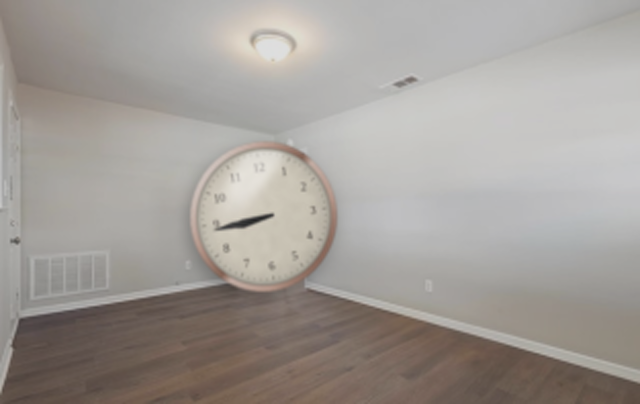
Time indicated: 8:44
